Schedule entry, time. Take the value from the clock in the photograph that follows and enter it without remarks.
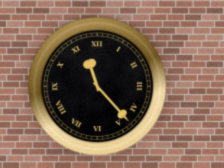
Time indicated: 11:23
